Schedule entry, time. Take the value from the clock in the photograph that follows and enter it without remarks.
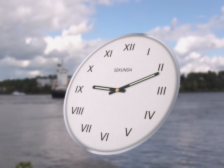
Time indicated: 9:11
